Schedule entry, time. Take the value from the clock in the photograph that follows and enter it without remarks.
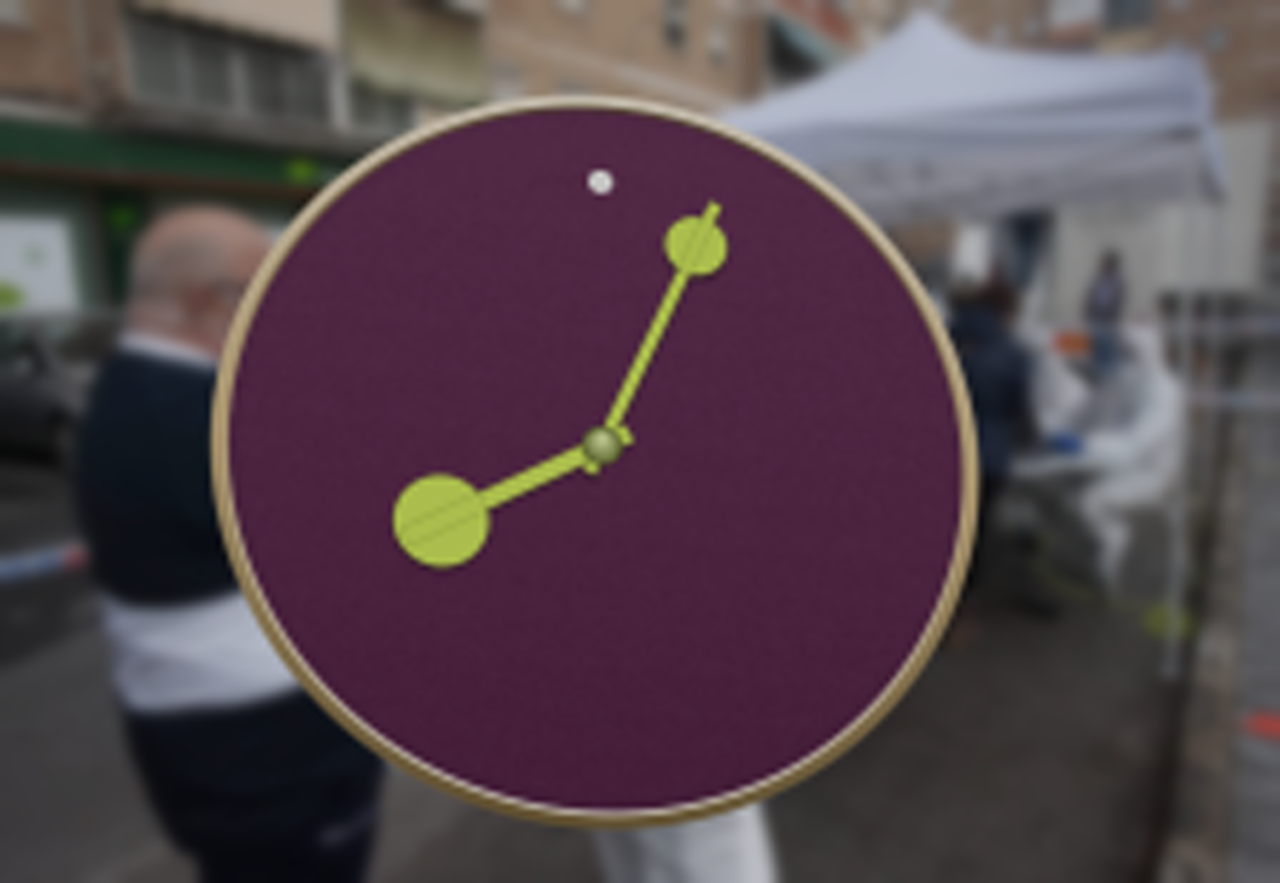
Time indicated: 8:04
